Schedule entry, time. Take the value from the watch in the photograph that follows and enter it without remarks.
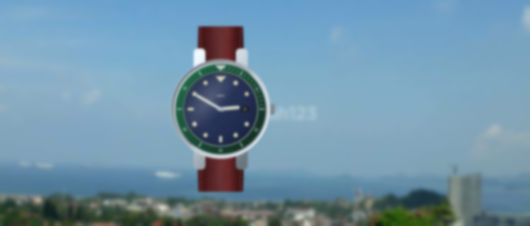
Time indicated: 2:50
